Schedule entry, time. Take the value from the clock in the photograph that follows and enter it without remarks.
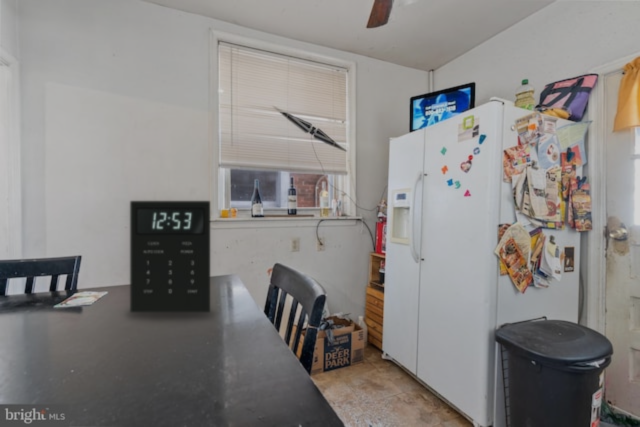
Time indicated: 12:53
